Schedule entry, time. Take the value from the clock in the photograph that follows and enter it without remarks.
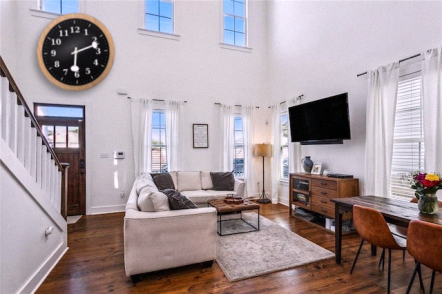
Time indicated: 6:12
